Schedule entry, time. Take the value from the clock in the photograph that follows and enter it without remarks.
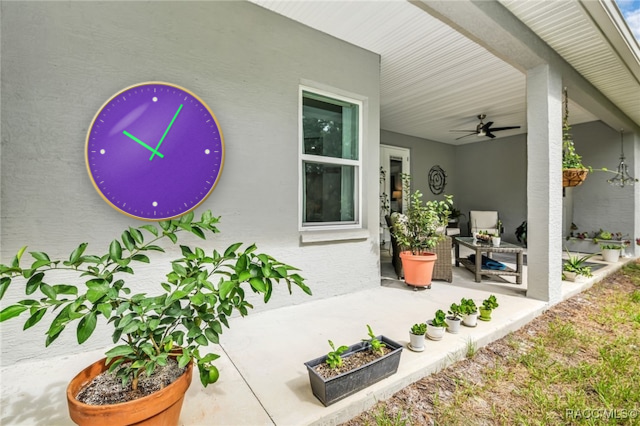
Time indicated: 10:05
